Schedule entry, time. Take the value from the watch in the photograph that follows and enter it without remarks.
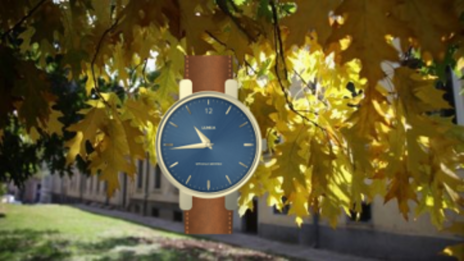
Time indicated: 10:44
